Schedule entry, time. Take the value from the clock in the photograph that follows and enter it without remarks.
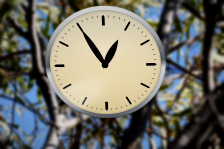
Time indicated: 12:55
